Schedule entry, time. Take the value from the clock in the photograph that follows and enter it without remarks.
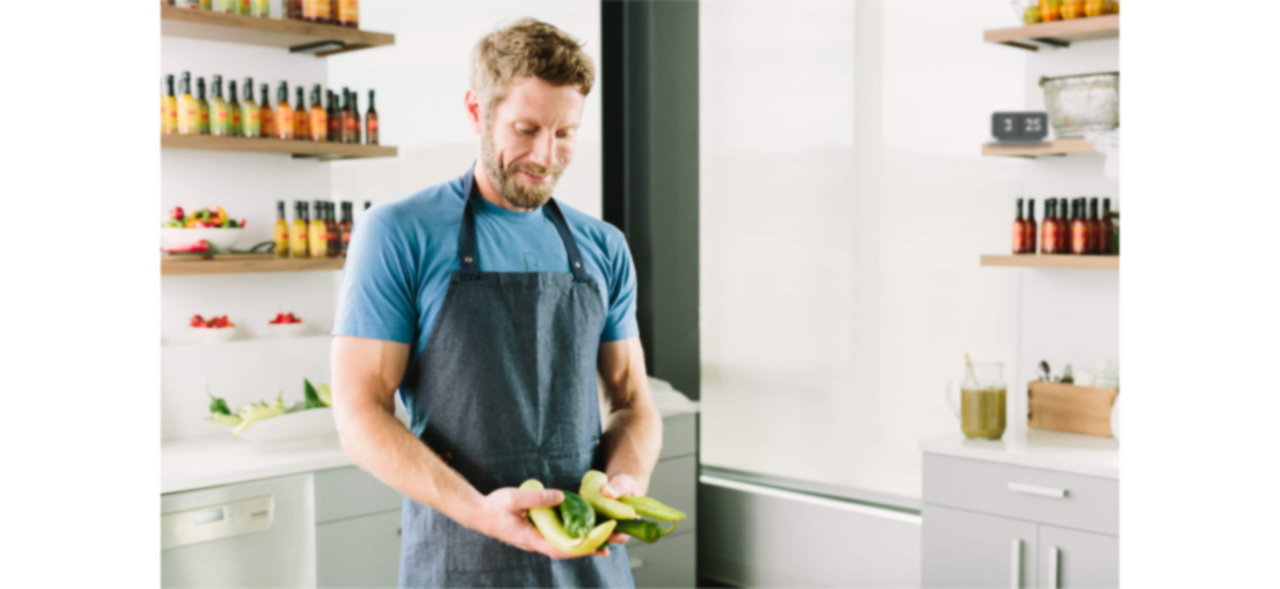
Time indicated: 3:25
